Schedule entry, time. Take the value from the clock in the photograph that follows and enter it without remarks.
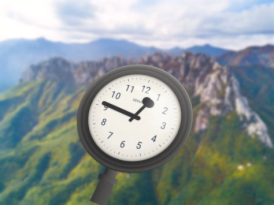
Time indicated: 12:46
